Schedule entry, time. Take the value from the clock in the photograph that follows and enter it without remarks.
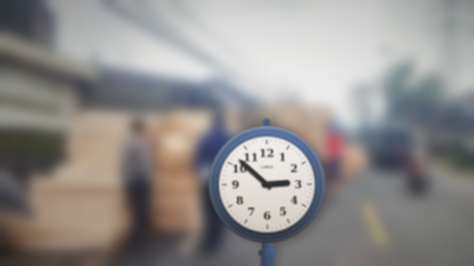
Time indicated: 2:52
